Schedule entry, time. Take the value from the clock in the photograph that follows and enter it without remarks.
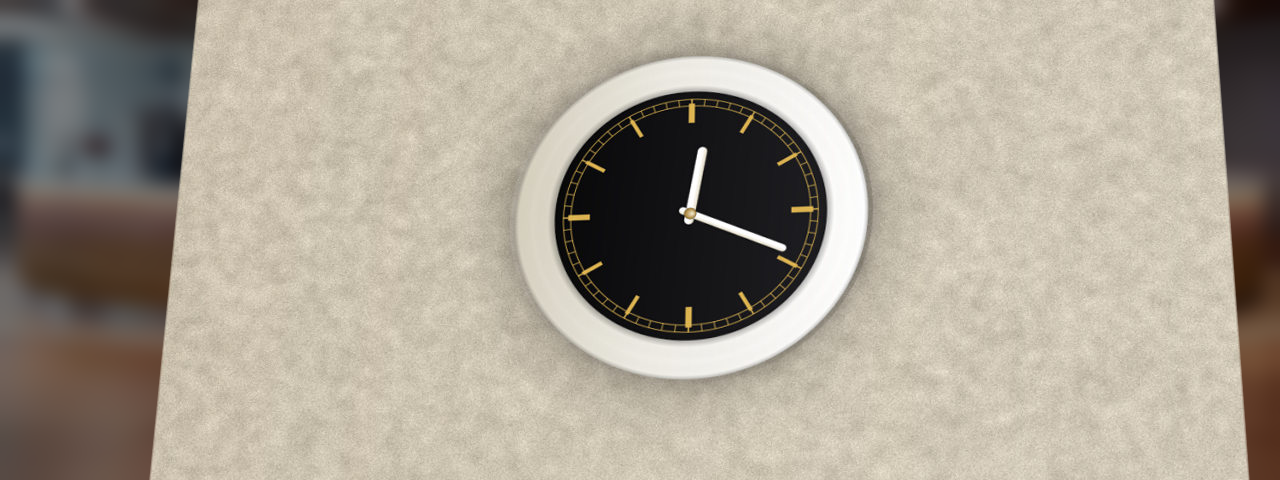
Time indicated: 12:19
